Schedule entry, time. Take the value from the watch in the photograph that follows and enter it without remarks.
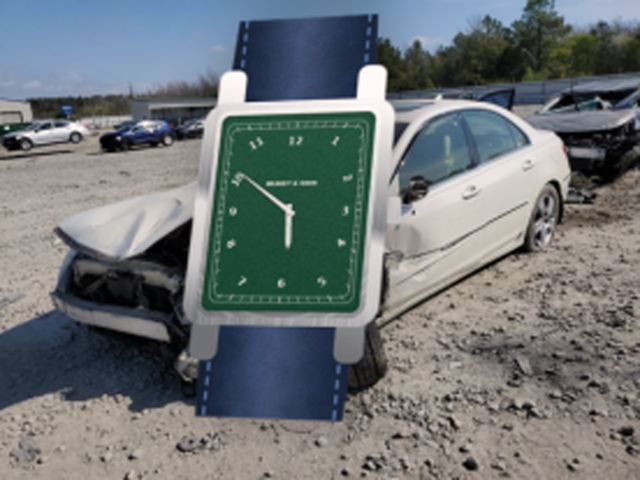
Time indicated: 5:51
